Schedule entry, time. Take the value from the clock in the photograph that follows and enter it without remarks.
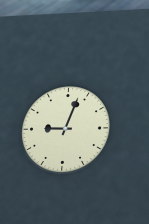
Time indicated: 9:03
